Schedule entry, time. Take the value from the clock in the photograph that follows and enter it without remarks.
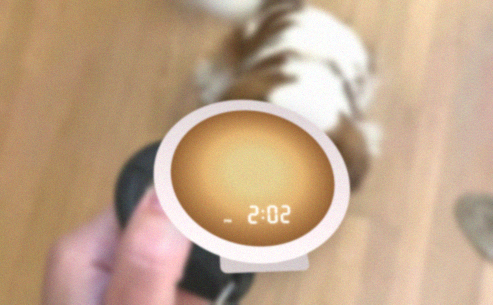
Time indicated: 2:02
